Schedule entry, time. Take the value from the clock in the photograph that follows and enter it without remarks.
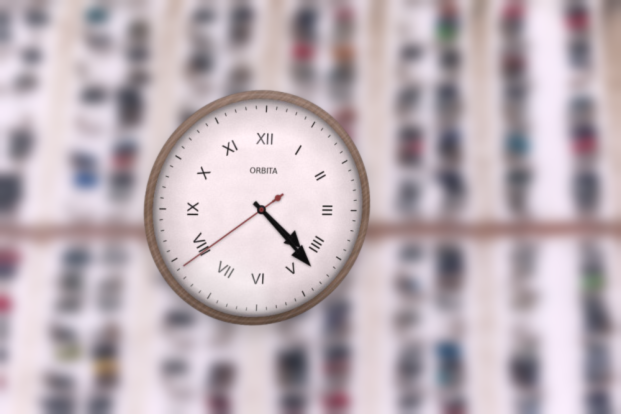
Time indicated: 4:22:39
